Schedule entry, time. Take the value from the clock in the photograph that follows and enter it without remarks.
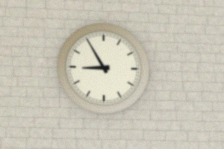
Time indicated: 8:55
